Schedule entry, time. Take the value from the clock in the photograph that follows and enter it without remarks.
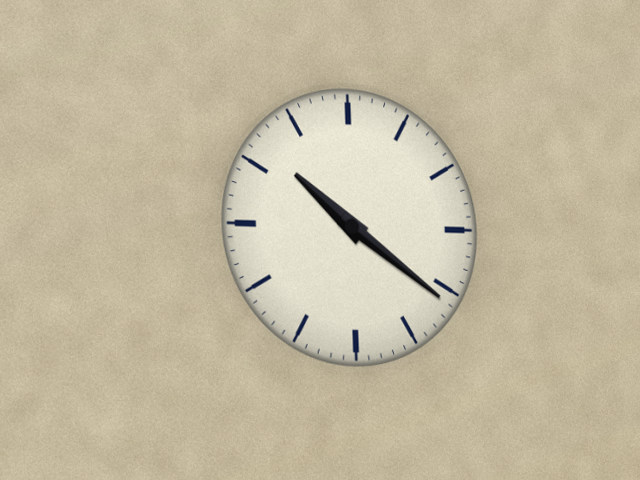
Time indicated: 10:21
